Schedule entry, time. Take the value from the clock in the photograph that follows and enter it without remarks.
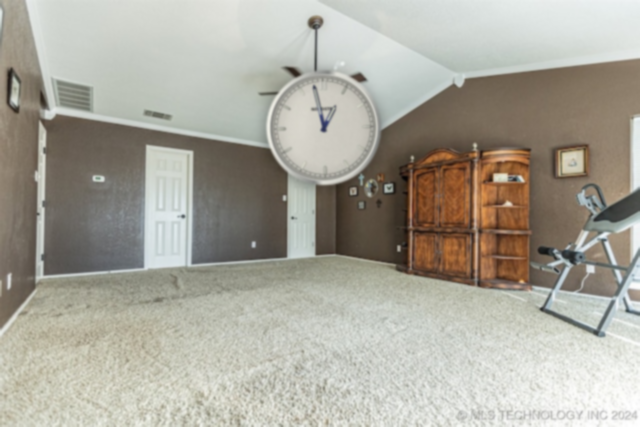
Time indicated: 12:58
